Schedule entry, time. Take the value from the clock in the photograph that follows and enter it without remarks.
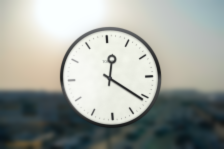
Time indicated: 12:21
